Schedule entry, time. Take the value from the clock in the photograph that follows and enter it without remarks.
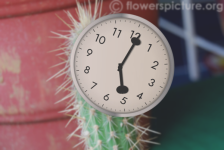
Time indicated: 5:01
